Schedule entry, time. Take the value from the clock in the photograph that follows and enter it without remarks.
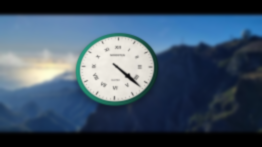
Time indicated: 4:22
